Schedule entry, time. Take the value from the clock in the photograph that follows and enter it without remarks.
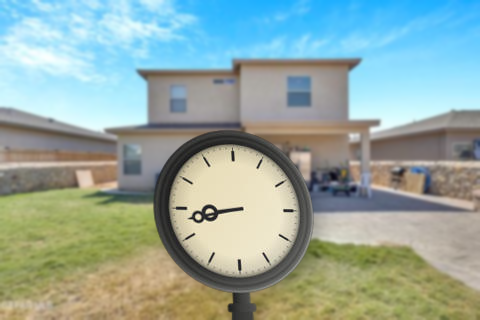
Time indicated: 8:43
